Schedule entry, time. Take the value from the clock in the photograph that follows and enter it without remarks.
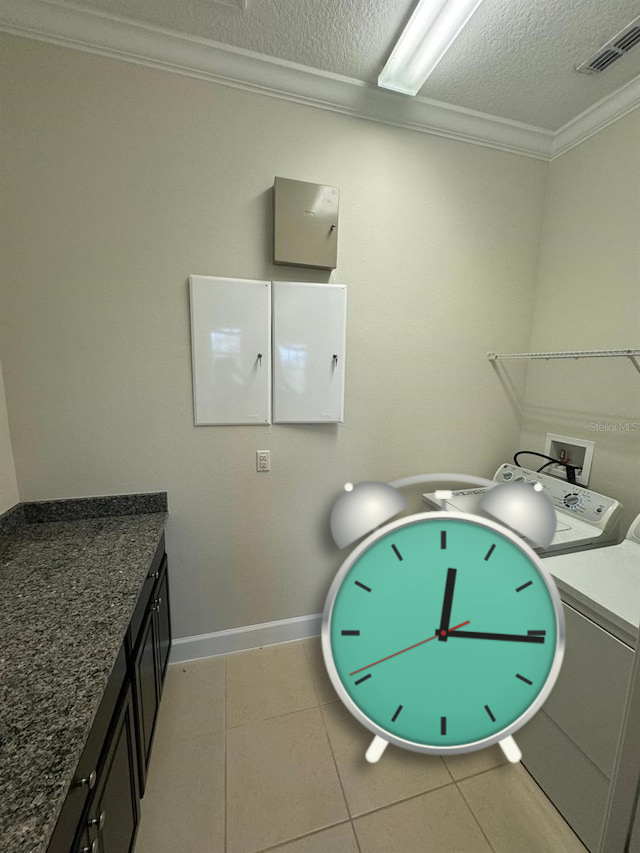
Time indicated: 12:15:41
